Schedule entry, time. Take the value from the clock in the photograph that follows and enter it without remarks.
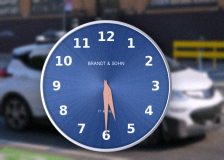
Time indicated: 5:30
